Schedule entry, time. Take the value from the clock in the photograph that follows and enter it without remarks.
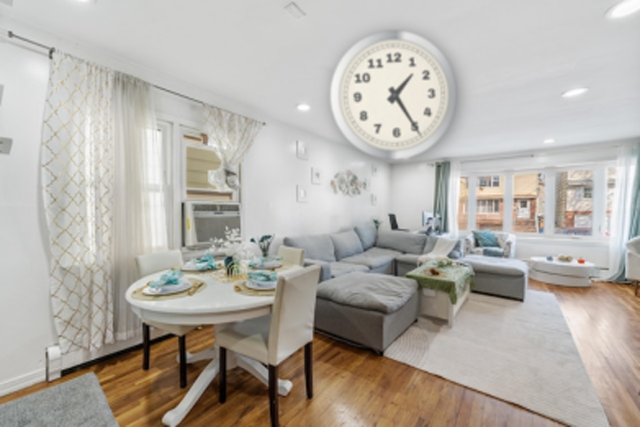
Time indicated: 1:25
